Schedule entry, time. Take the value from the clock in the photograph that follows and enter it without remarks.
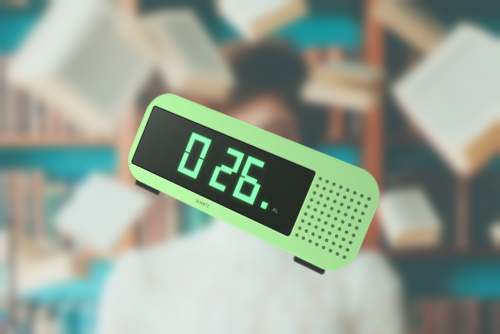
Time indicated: 0:26
